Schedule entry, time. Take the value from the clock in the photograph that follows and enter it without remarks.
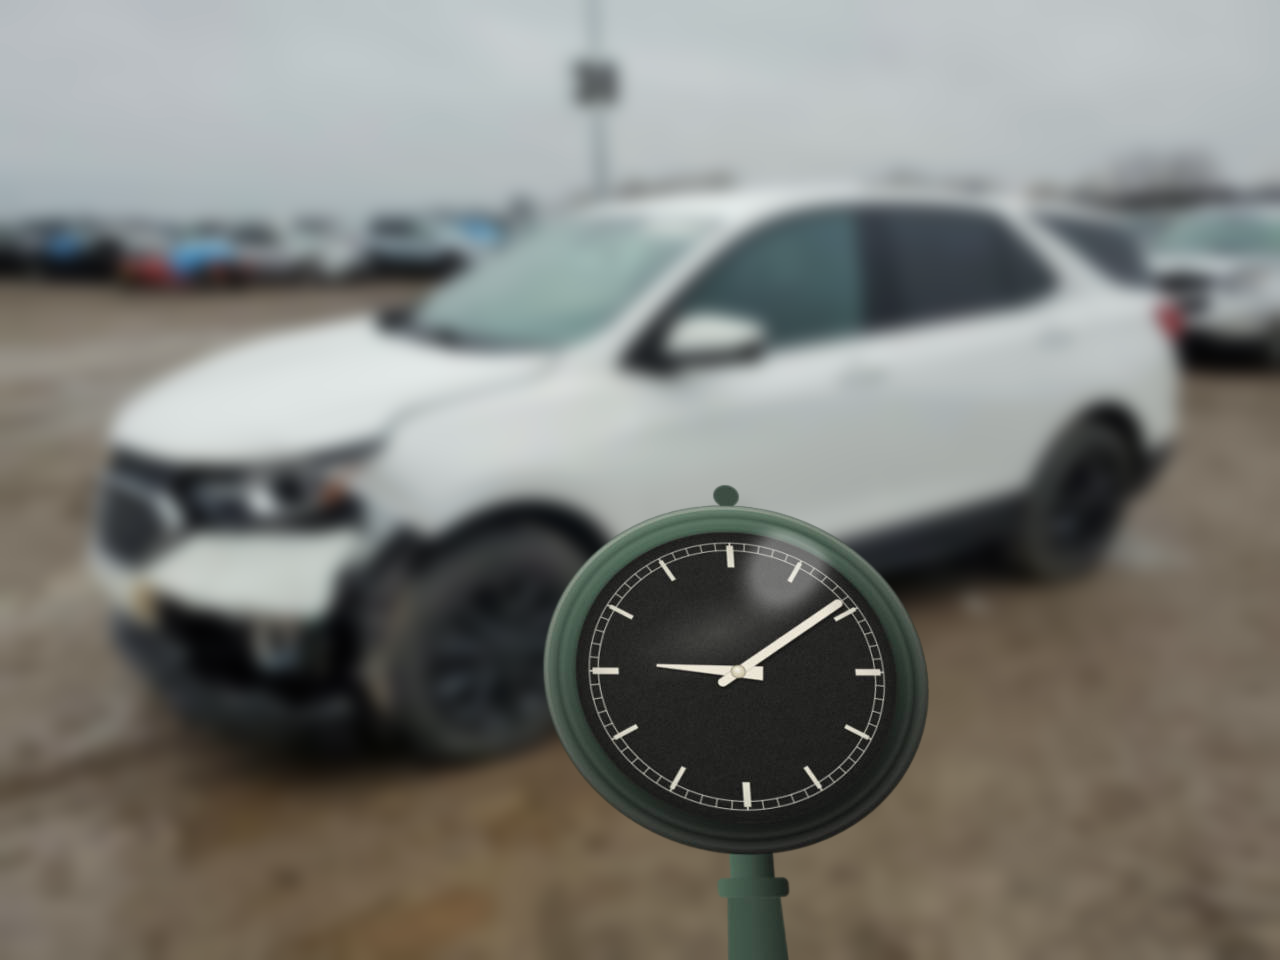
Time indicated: 9:09
